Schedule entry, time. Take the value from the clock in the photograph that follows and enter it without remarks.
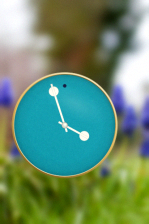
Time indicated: 3:57
